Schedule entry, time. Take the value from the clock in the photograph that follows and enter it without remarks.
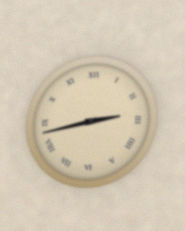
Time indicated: 2:43
